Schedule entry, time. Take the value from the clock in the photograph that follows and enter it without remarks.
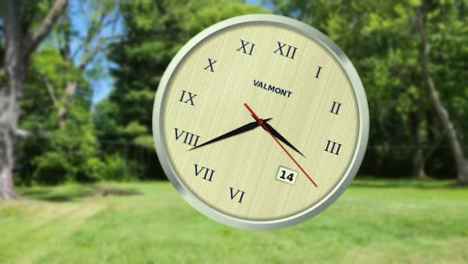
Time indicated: 3:38:20
